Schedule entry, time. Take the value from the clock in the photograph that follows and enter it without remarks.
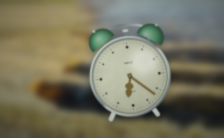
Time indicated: 6:22
